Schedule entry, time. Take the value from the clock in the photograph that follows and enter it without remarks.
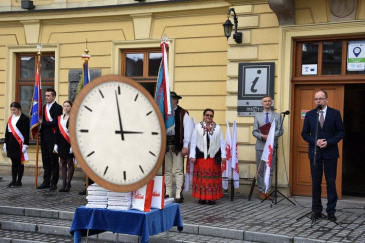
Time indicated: 2:59
